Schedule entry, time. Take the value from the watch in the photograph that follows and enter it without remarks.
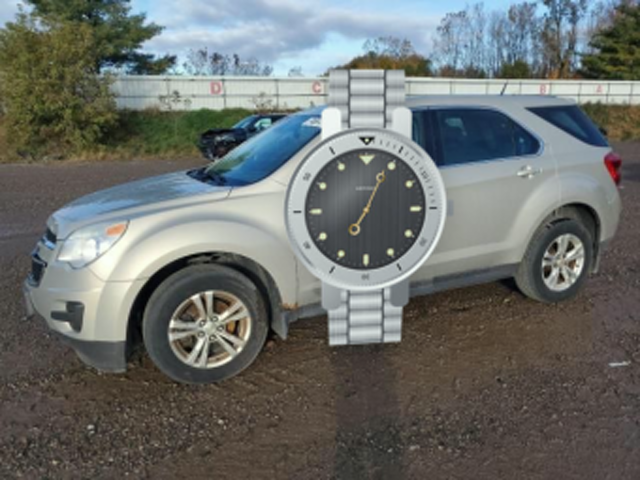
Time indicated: 7:04
